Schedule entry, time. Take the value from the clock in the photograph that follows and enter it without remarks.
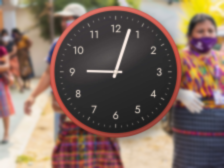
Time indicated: 9:03
